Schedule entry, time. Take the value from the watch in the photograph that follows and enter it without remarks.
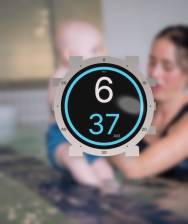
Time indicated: 6:37
